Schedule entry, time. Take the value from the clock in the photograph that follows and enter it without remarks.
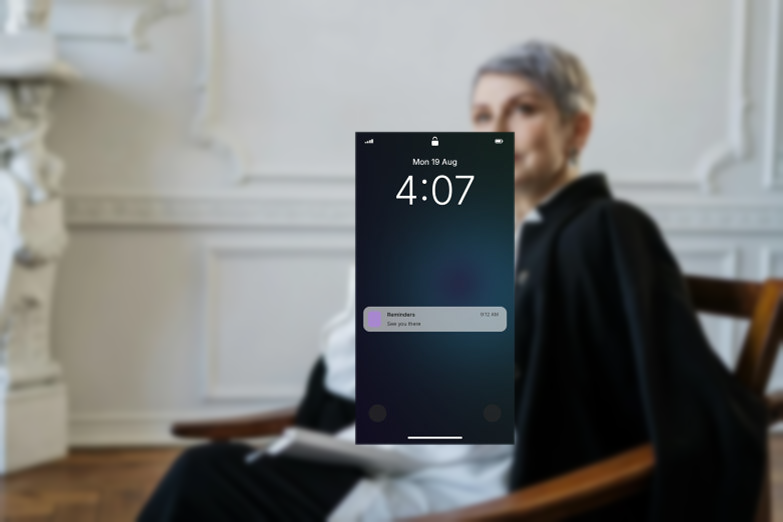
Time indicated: 4:07
